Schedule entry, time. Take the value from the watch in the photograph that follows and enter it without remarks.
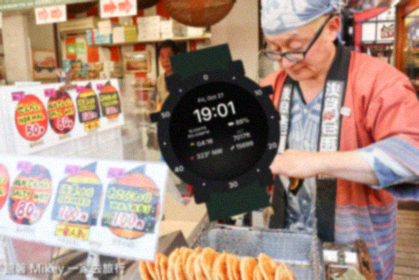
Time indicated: 19:01
